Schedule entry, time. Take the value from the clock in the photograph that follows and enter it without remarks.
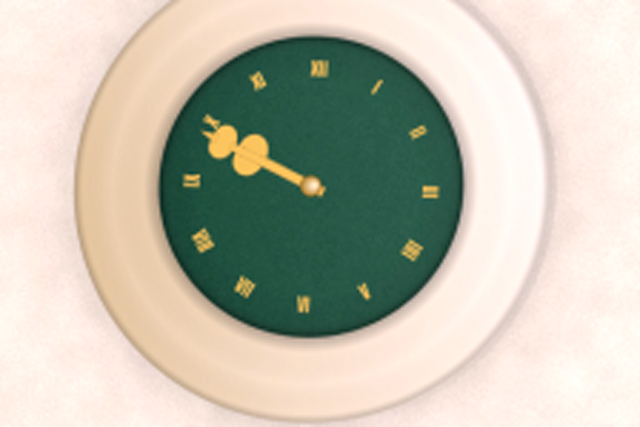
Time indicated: 9:49
